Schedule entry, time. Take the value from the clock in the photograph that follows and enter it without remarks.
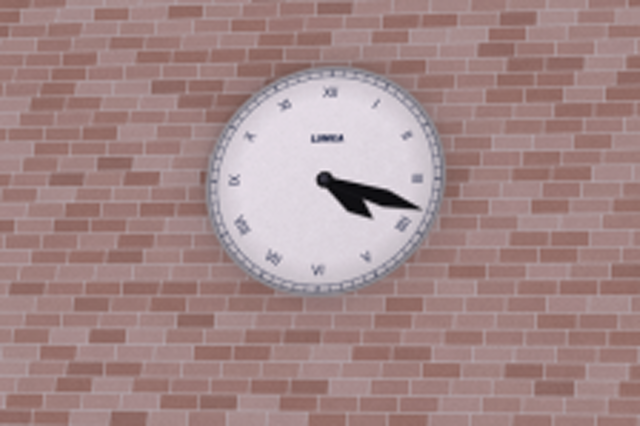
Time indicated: 4:18
